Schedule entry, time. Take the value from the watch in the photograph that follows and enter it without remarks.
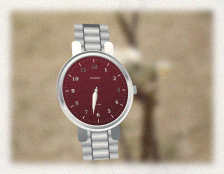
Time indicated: 6:32
